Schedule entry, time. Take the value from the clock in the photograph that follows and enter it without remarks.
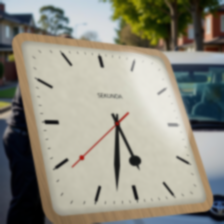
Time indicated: 5:32:39
